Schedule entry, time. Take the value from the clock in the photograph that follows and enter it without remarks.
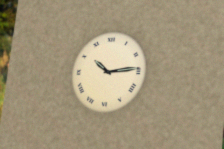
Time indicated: 10:14
